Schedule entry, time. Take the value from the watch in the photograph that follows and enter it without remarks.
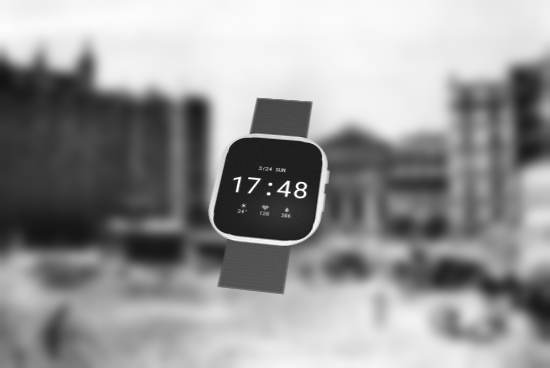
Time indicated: 17:48
